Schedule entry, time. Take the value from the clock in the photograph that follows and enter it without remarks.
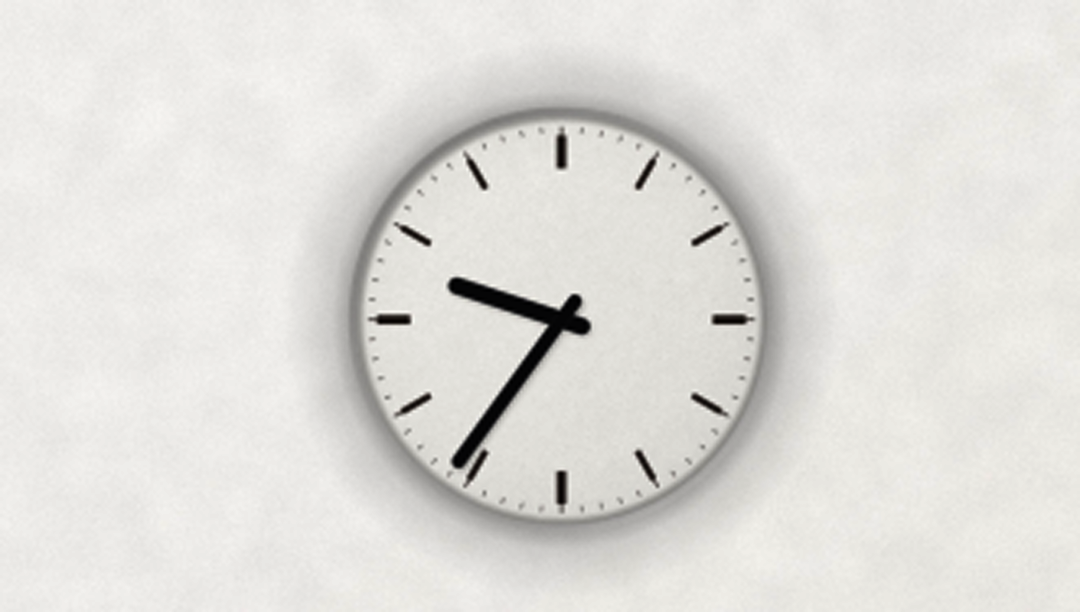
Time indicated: 9:36
